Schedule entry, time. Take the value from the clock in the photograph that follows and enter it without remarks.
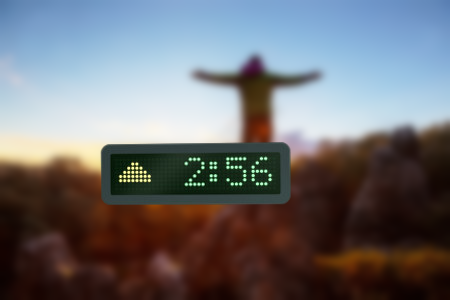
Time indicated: 2:56
